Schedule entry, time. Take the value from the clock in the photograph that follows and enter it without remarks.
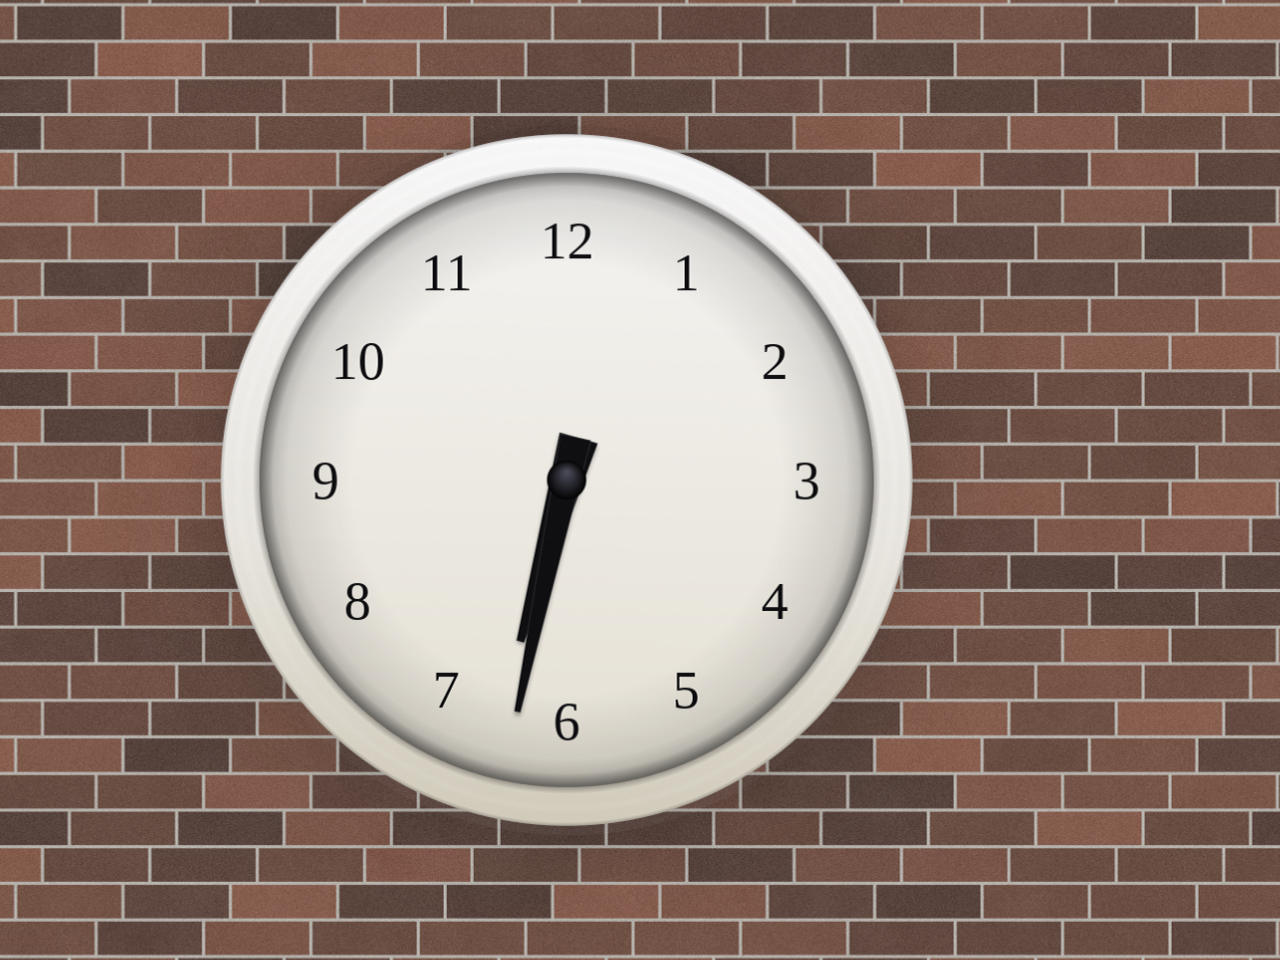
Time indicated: 6:32
